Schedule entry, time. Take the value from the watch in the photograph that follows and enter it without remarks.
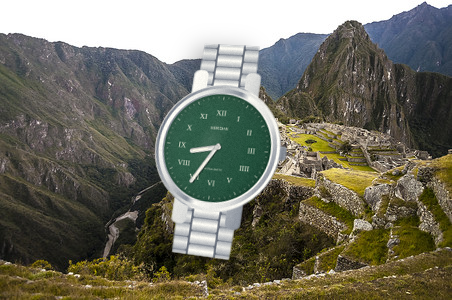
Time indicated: 8:35
